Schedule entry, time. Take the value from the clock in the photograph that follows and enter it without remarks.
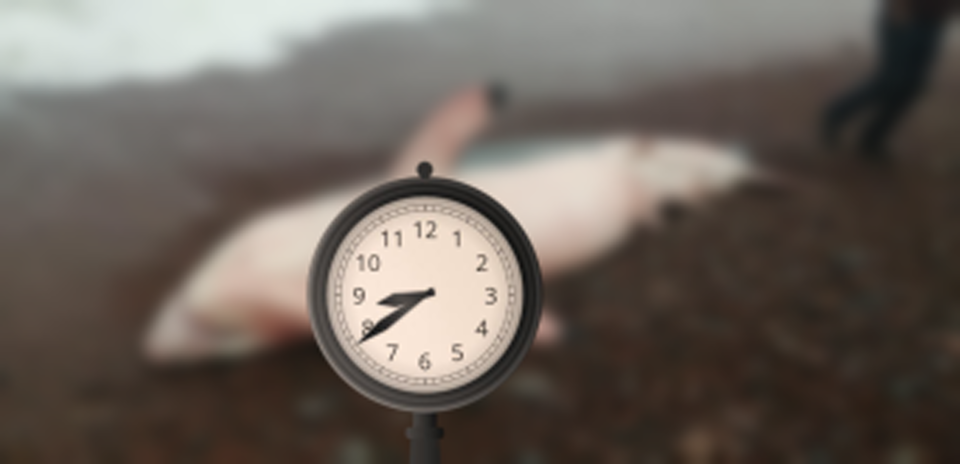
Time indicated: 8:39
